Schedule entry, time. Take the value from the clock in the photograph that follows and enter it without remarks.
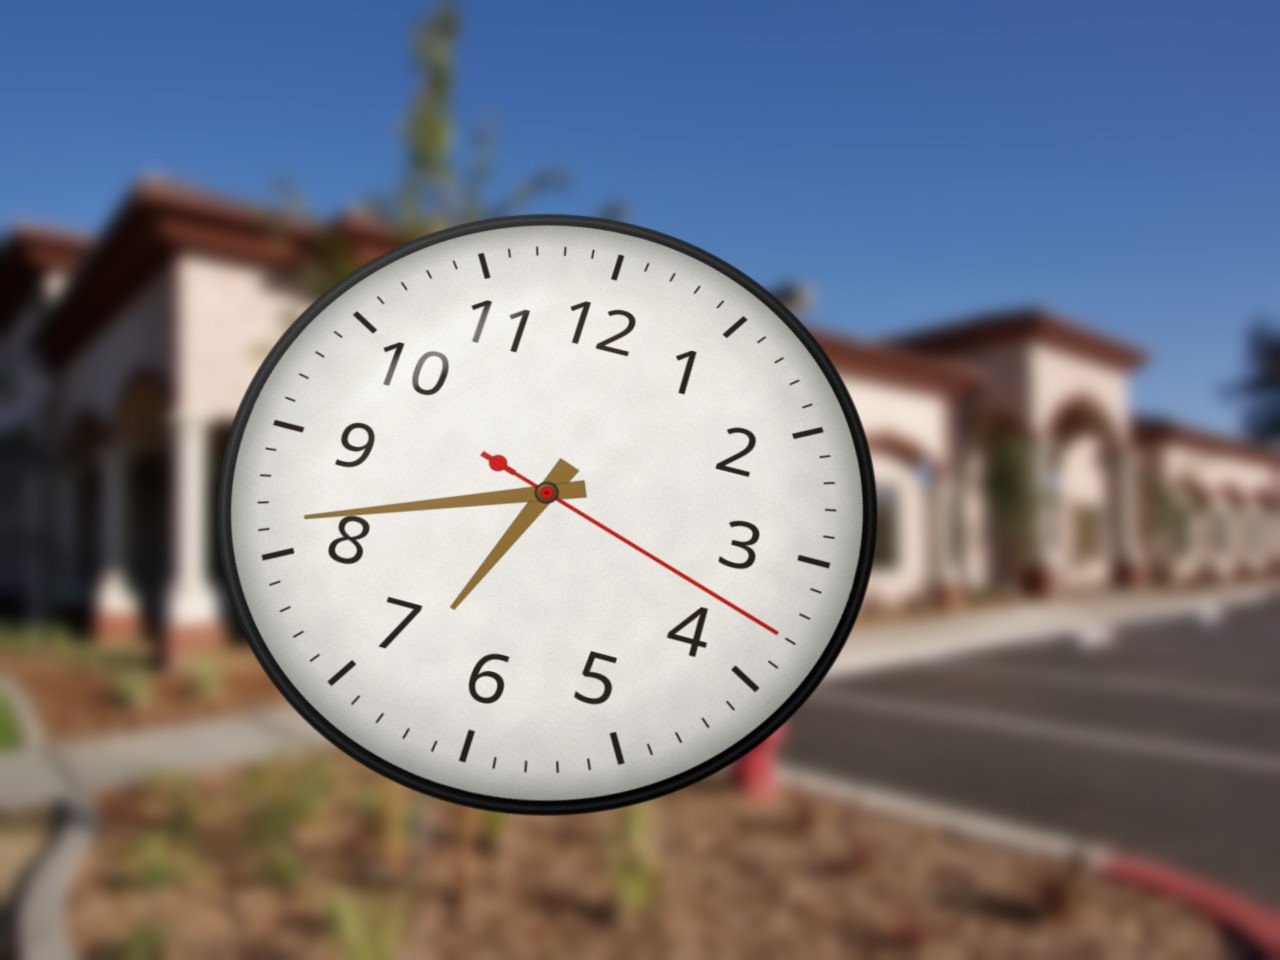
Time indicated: 6:41:18
